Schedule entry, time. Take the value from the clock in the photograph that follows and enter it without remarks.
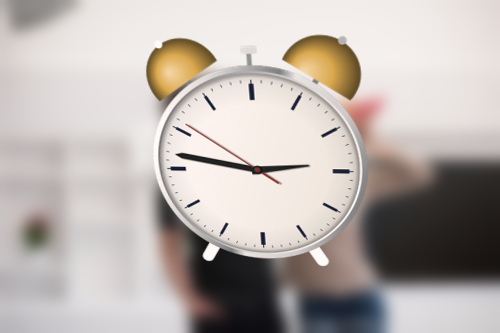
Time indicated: 2:46:51
